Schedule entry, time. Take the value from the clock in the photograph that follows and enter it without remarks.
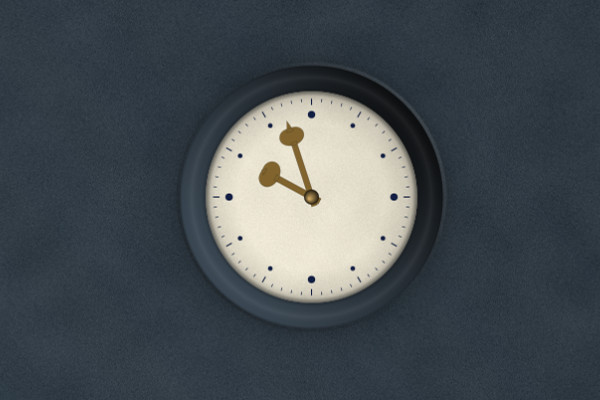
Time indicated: 9:57
